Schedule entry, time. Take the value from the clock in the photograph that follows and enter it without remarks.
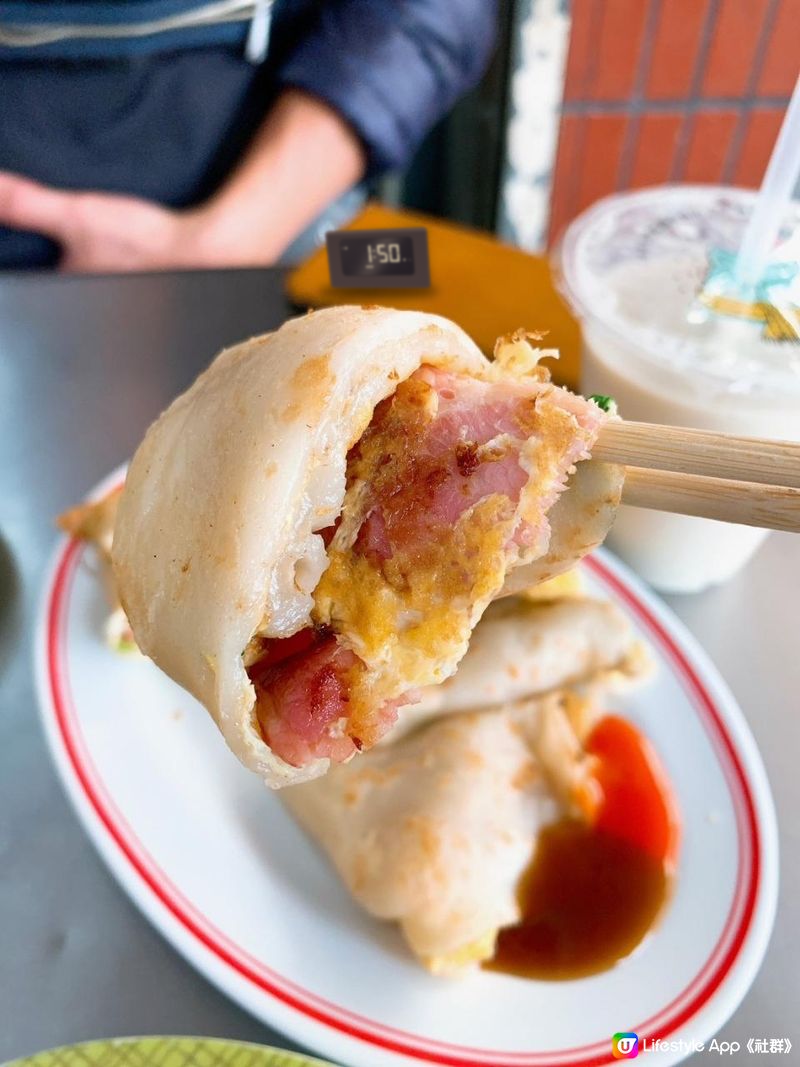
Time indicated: 1:50
